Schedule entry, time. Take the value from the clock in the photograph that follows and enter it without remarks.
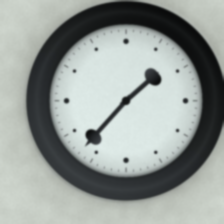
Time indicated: 1:37
